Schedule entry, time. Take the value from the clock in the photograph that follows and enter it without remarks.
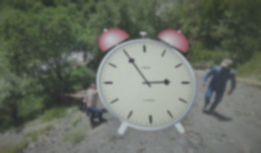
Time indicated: 2:55
